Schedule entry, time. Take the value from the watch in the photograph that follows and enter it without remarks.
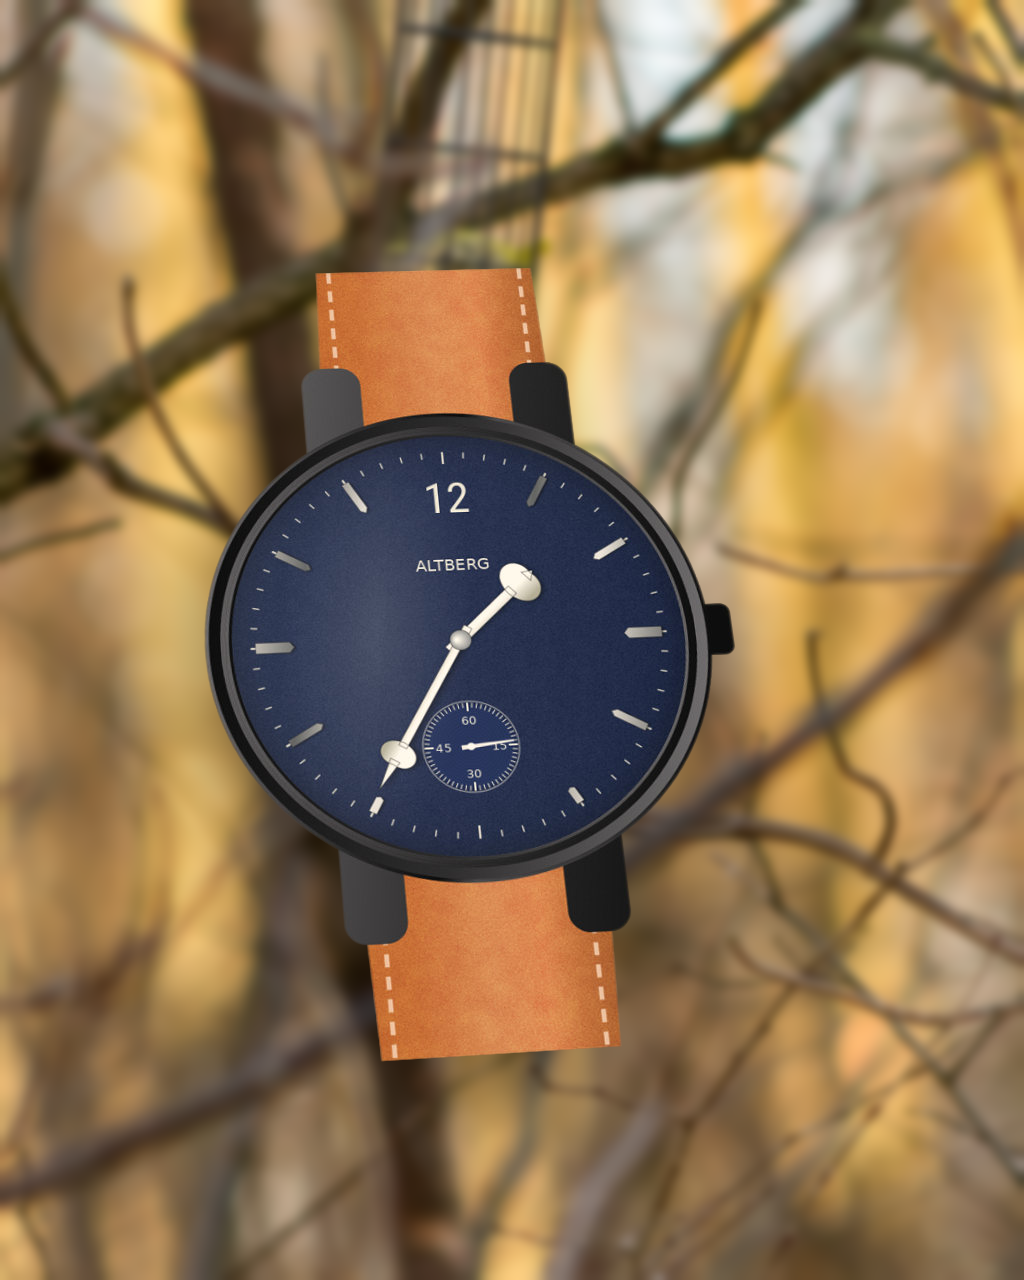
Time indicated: 1:35:14
